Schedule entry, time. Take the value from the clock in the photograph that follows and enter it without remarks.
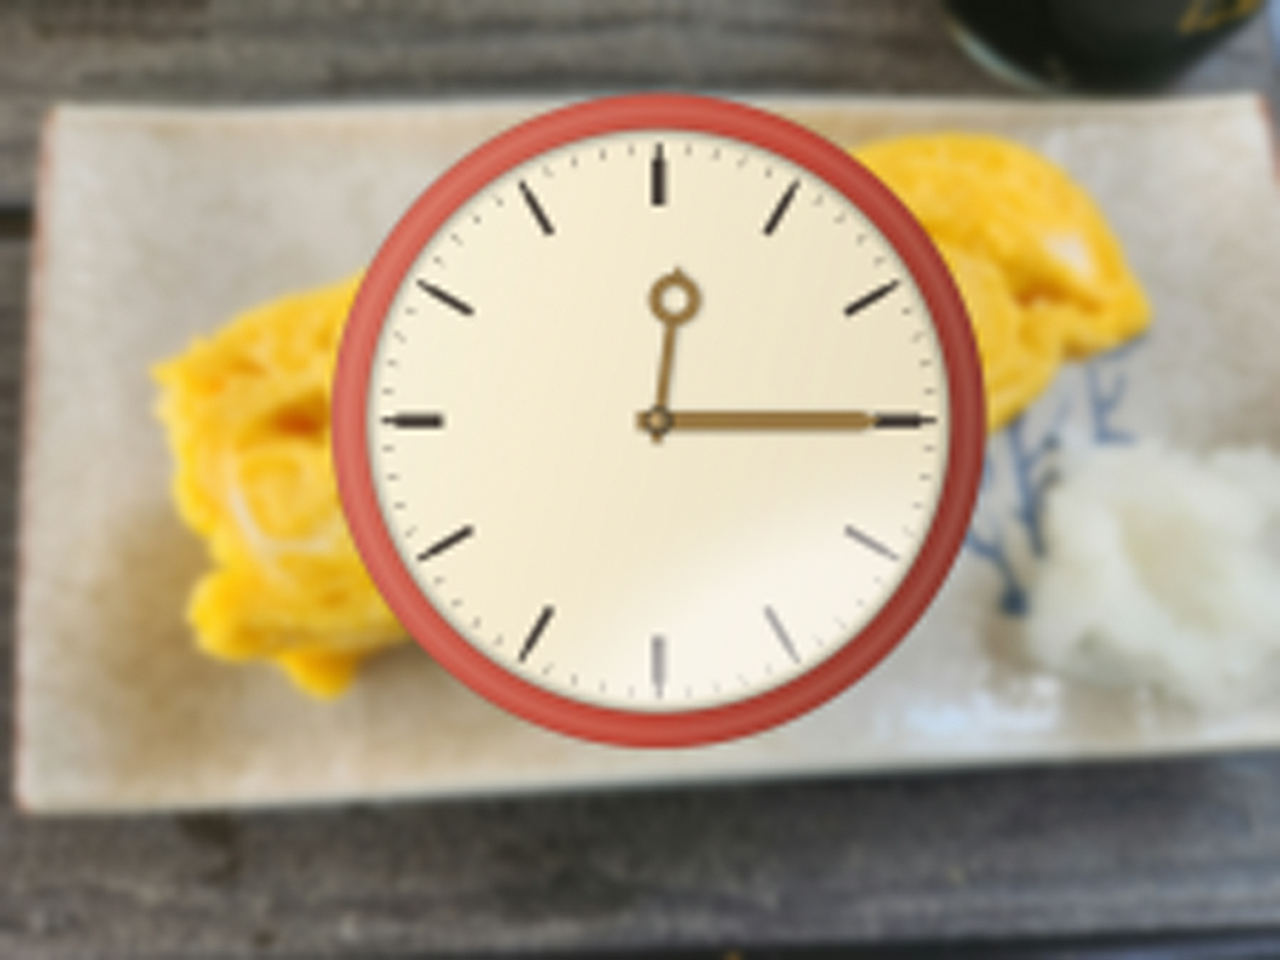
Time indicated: 12:15
